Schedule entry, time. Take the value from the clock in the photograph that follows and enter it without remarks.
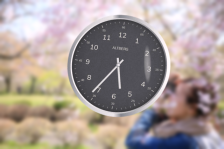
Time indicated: 5:36
